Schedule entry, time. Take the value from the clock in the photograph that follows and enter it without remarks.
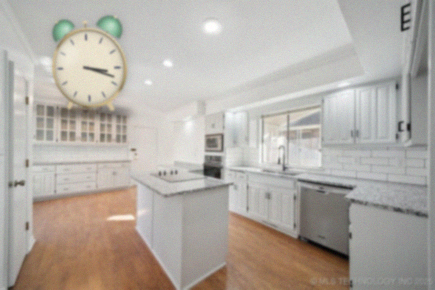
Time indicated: 3:18
